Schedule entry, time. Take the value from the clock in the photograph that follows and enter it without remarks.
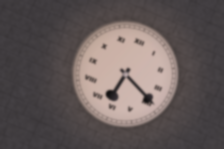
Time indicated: 6:19
